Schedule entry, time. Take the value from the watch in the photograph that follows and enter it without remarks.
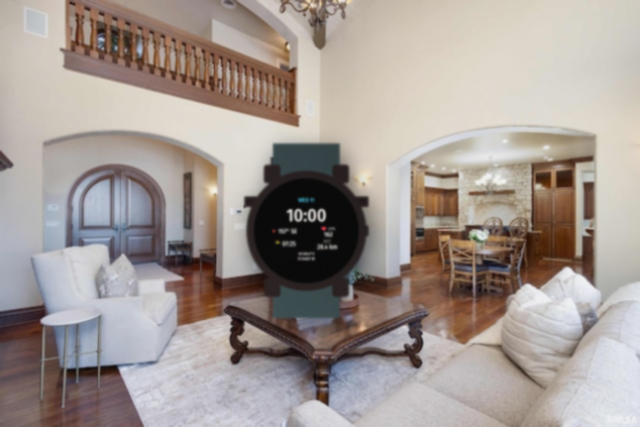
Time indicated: 10:00
